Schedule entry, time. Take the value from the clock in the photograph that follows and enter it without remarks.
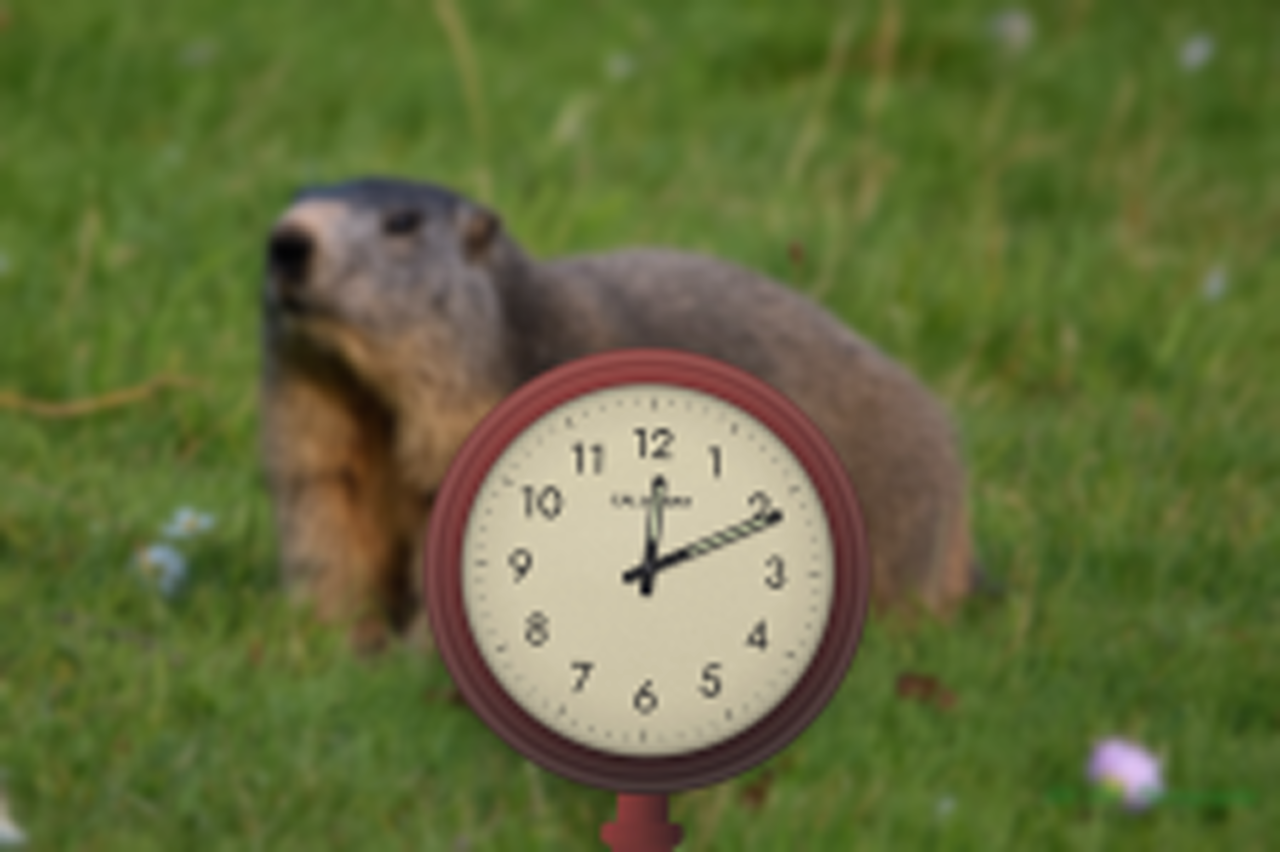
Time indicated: 12:11
